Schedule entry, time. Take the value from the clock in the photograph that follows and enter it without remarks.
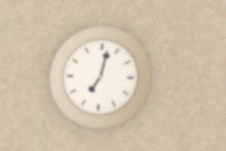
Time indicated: 7:02
